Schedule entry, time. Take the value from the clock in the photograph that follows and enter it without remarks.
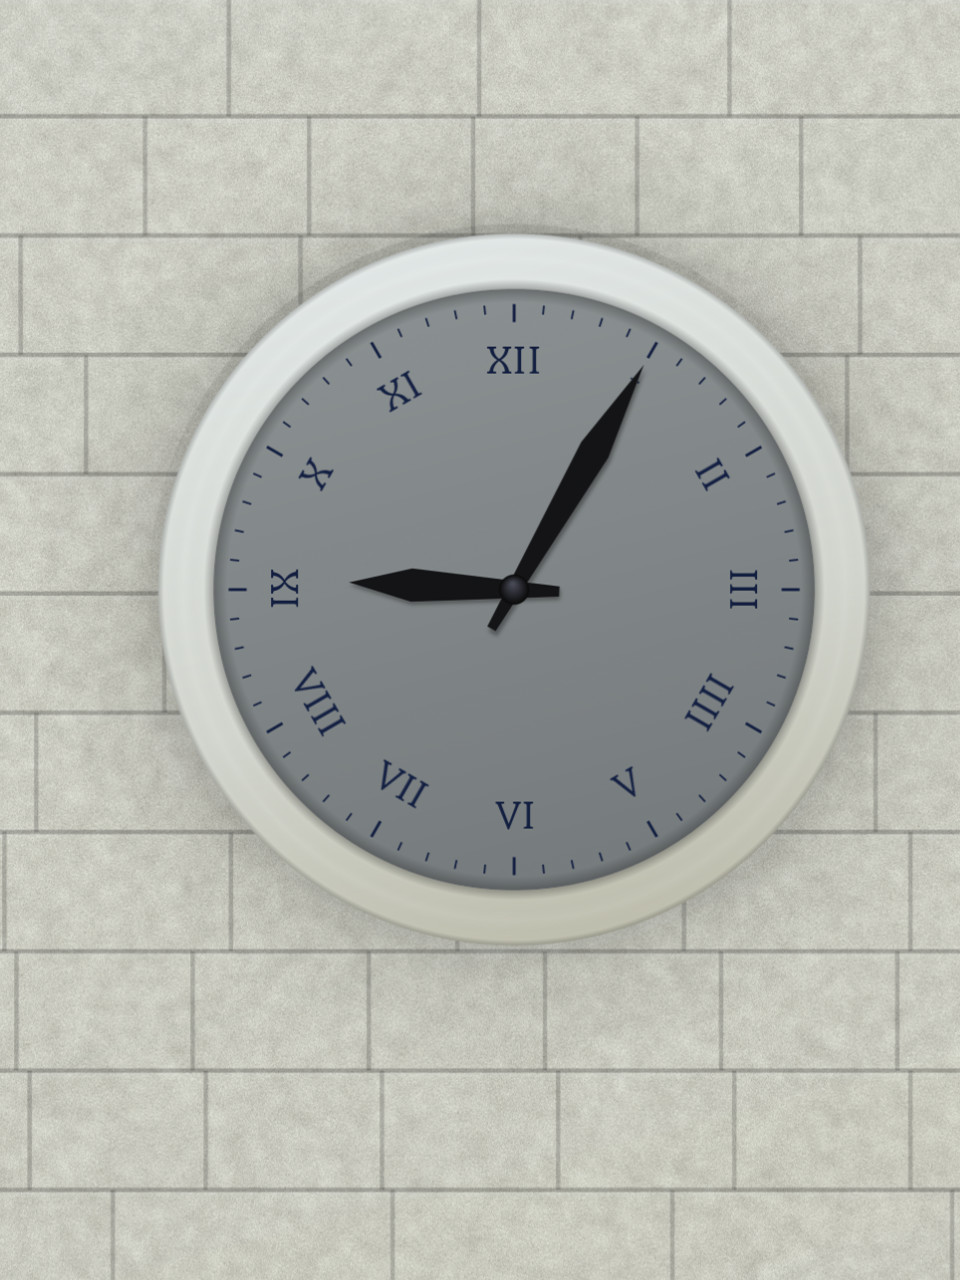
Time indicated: 9:05
